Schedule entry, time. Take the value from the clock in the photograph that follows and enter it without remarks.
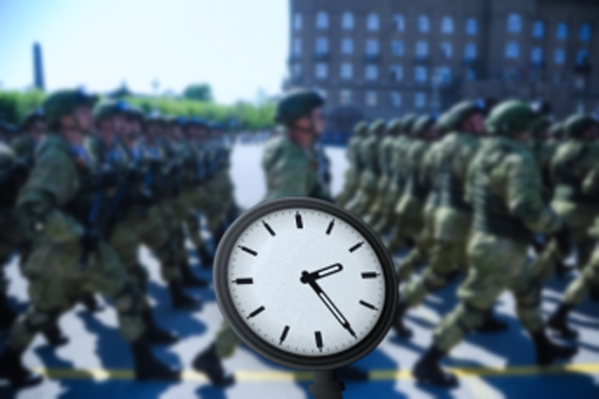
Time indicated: 2:25
